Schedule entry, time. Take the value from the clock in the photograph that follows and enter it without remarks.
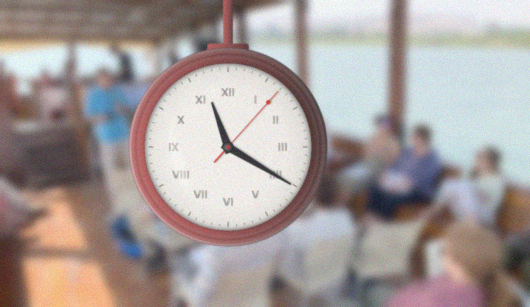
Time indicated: 11:20:07
